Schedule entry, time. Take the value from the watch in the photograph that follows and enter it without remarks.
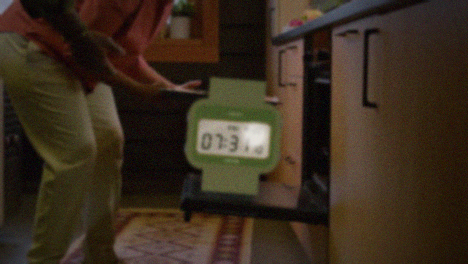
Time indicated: 7:31
